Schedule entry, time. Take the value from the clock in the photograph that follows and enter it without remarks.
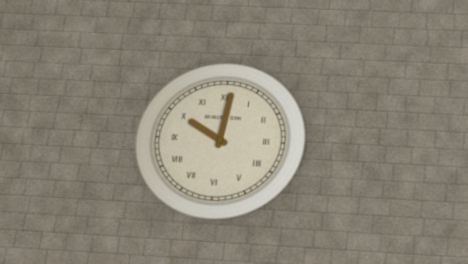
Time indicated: 10:01
